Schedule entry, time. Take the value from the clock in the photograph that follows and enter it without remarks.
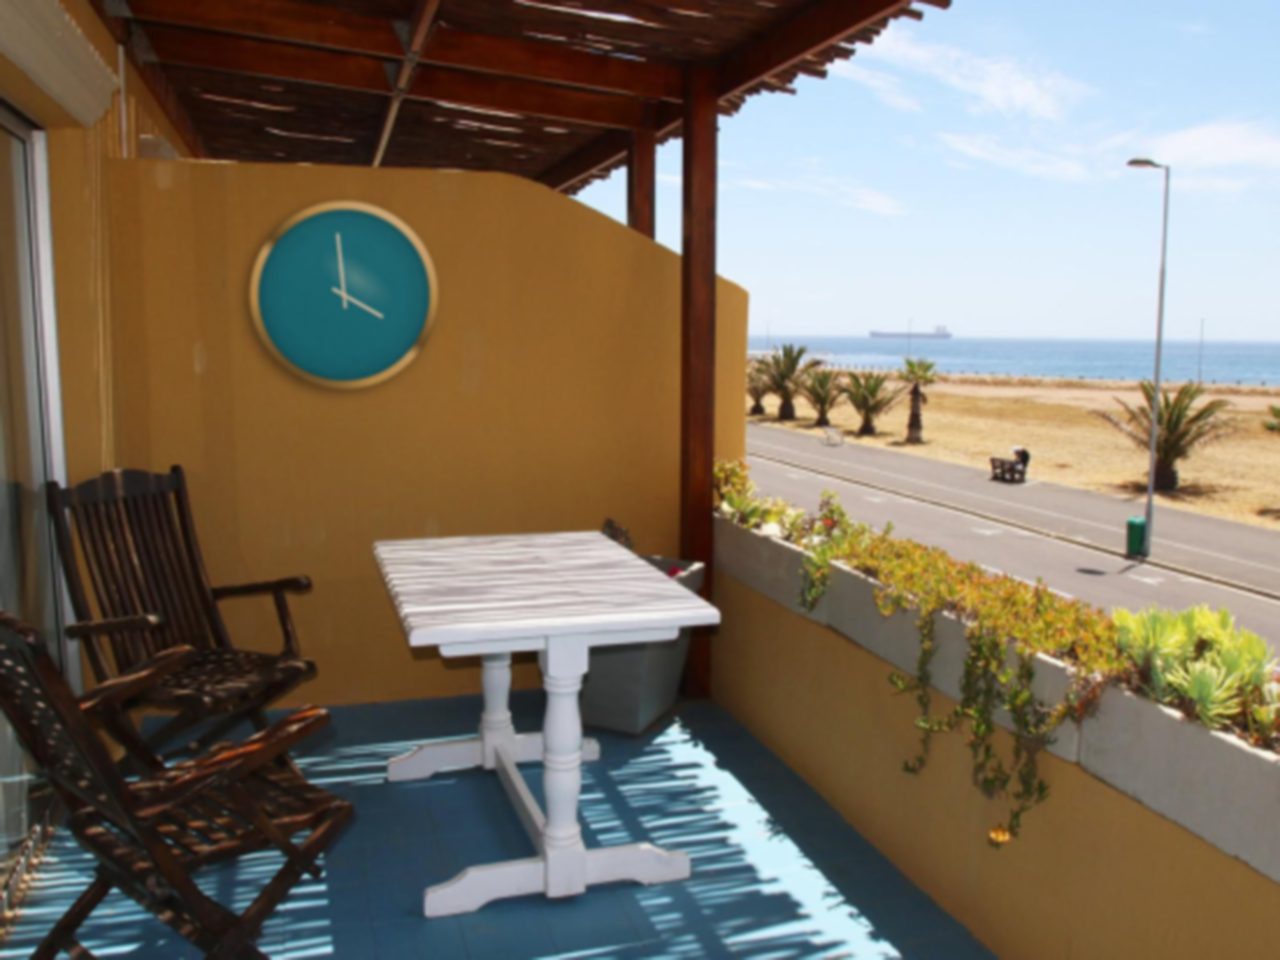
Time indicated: 3:59
